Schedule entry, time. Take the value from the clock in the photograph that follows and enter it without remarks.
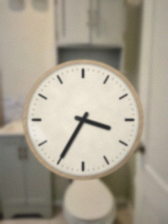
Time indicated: 3:35
